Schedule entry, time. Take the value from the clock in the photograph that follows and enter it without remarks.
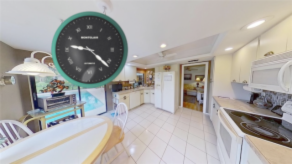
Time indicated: 9:22
